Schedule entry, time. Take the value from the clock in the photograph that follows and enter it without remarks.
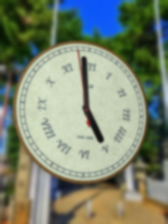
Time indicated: 4:58:58
